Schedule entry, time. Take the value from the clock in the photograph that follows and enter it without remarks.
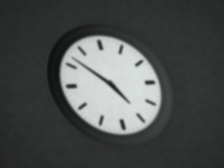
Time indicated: 4:52
